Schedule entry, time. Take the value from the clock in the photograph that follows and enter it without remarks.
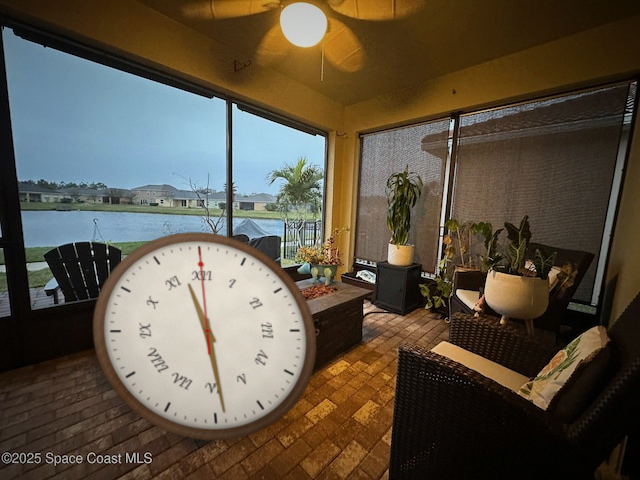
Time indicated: 11:29:00
